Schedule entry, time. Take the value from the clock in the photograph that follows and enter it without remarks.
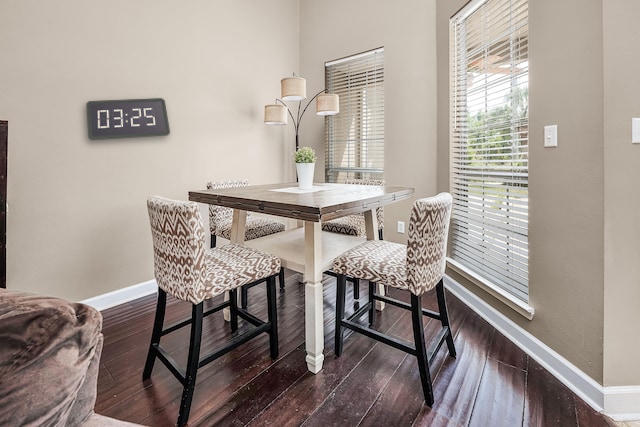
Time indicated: 3:25
